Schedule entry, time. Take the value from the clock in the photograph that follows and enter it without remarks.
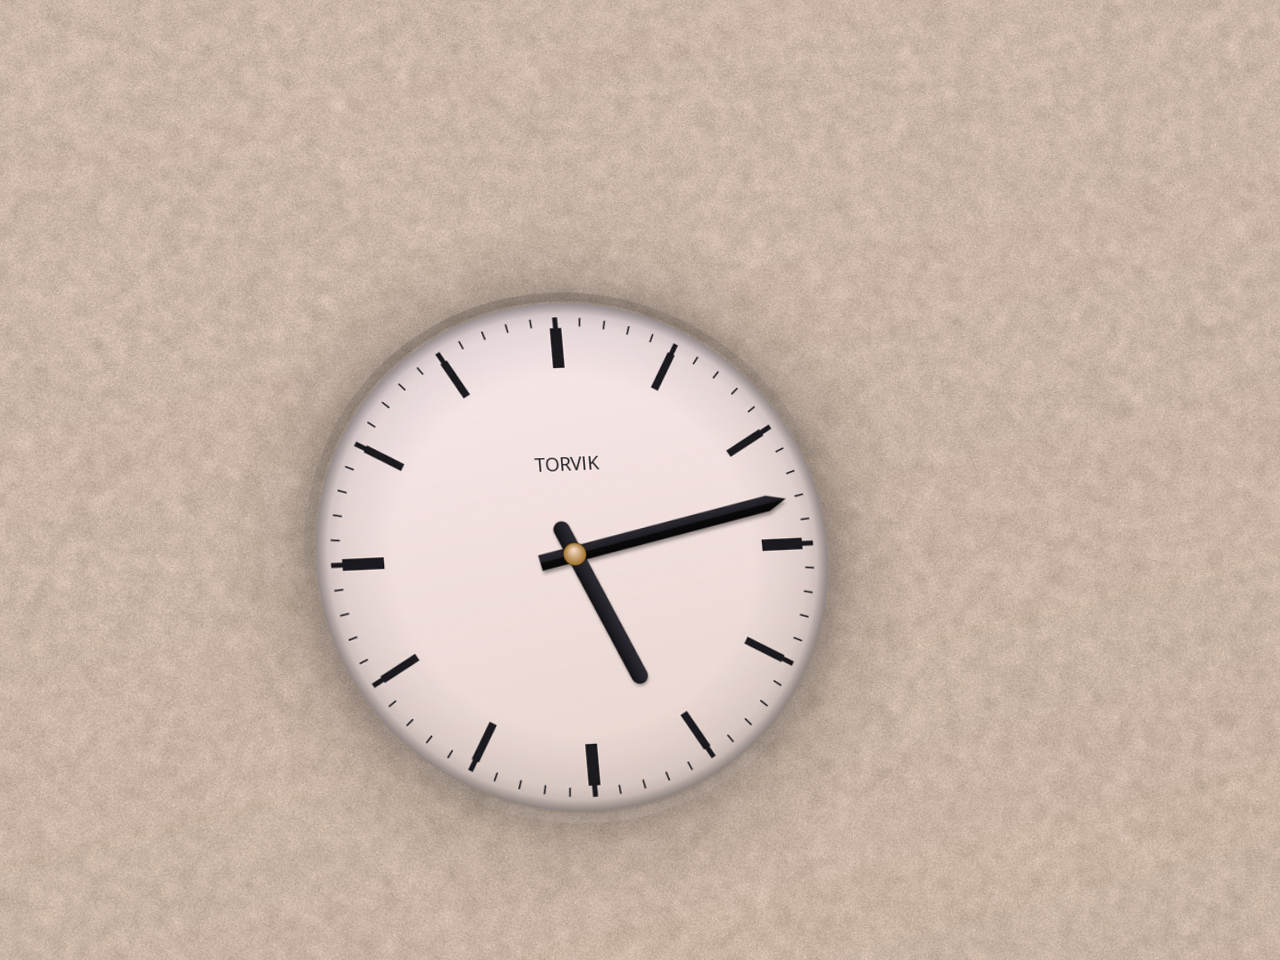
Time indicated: 5:13
